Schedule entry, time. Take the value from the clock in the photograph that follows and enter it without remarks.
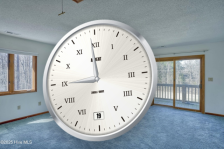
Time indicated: 8:59
